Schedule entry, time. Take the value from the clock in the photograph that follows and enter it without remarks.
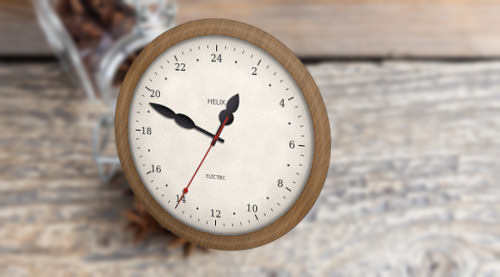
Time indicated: 1:48:35
